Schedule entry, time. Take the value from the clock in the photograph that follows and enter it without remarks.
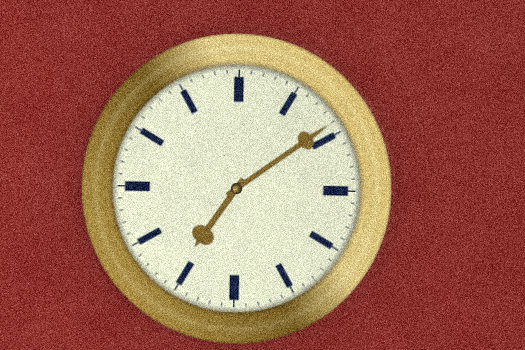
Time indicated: 7:09
